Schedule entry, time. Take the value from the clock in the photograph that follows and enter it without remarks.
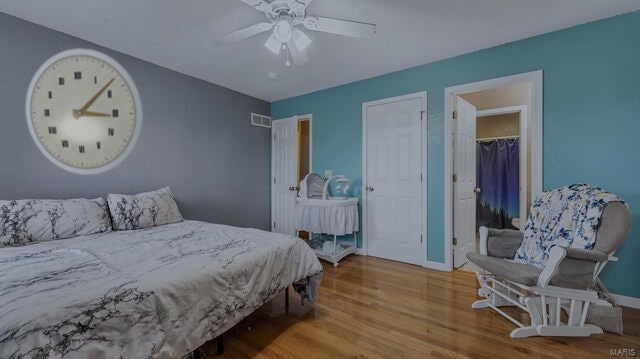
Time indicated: 3:08
